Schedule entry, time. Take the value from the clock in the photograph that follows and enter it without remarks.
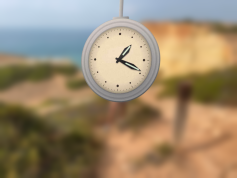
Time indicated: 1:19
